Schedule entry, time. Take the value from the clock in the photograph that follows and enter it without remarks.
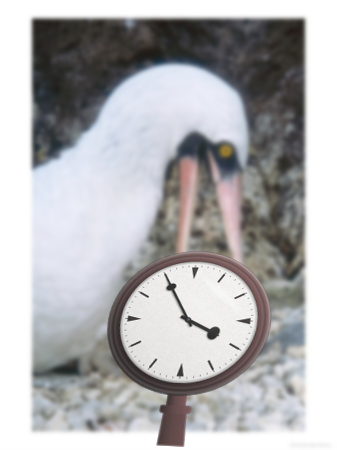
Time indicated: 3:55
